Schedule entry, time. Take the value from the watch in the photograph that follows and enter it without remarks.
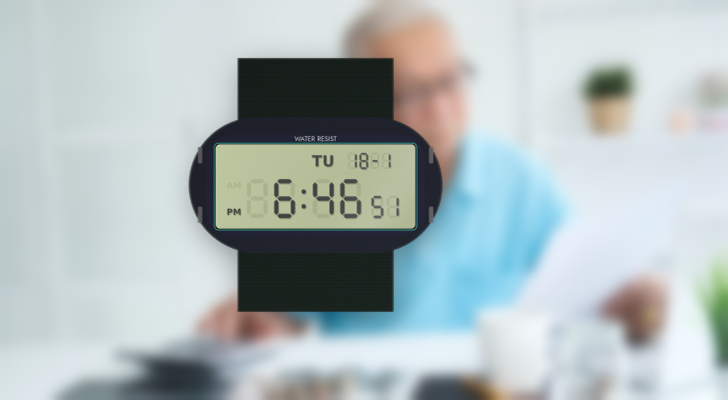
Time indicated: 6:46:51
